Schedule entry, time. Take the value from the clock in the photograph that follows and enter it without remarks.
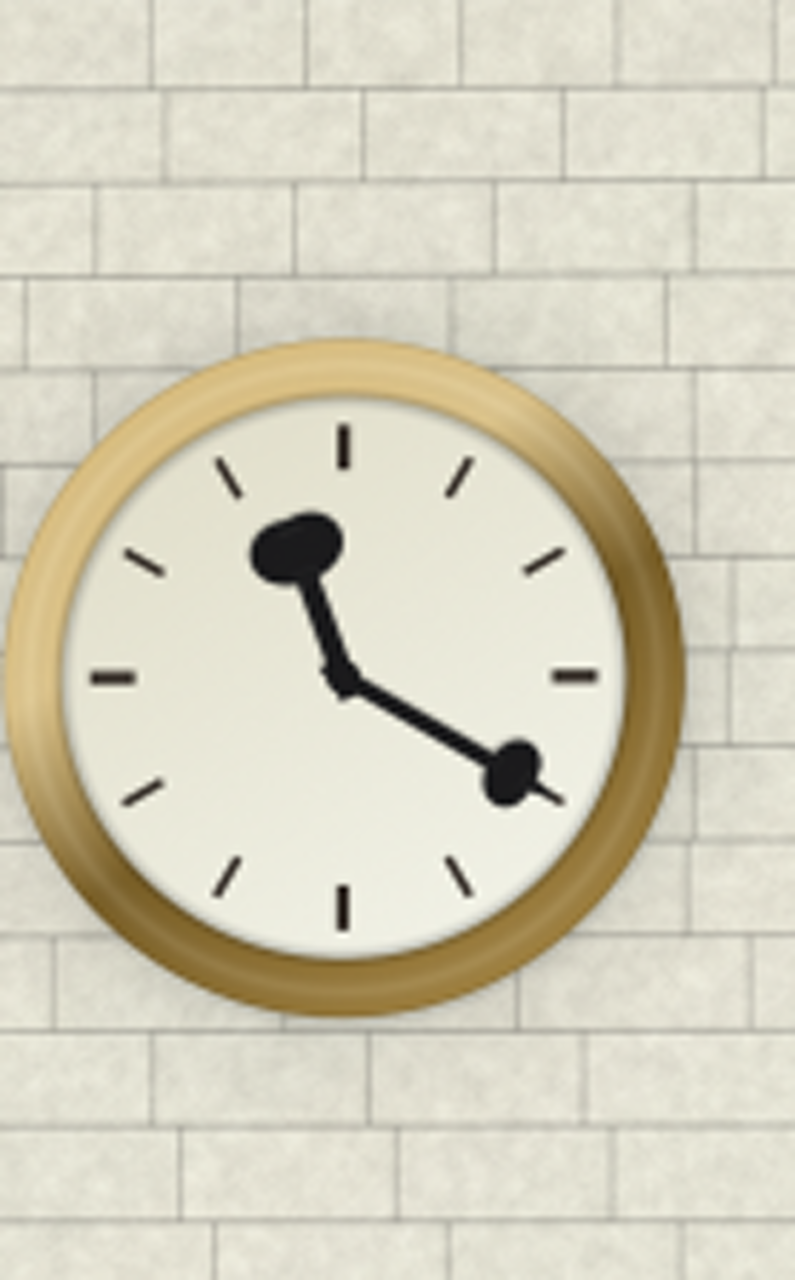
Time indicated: 11:20
